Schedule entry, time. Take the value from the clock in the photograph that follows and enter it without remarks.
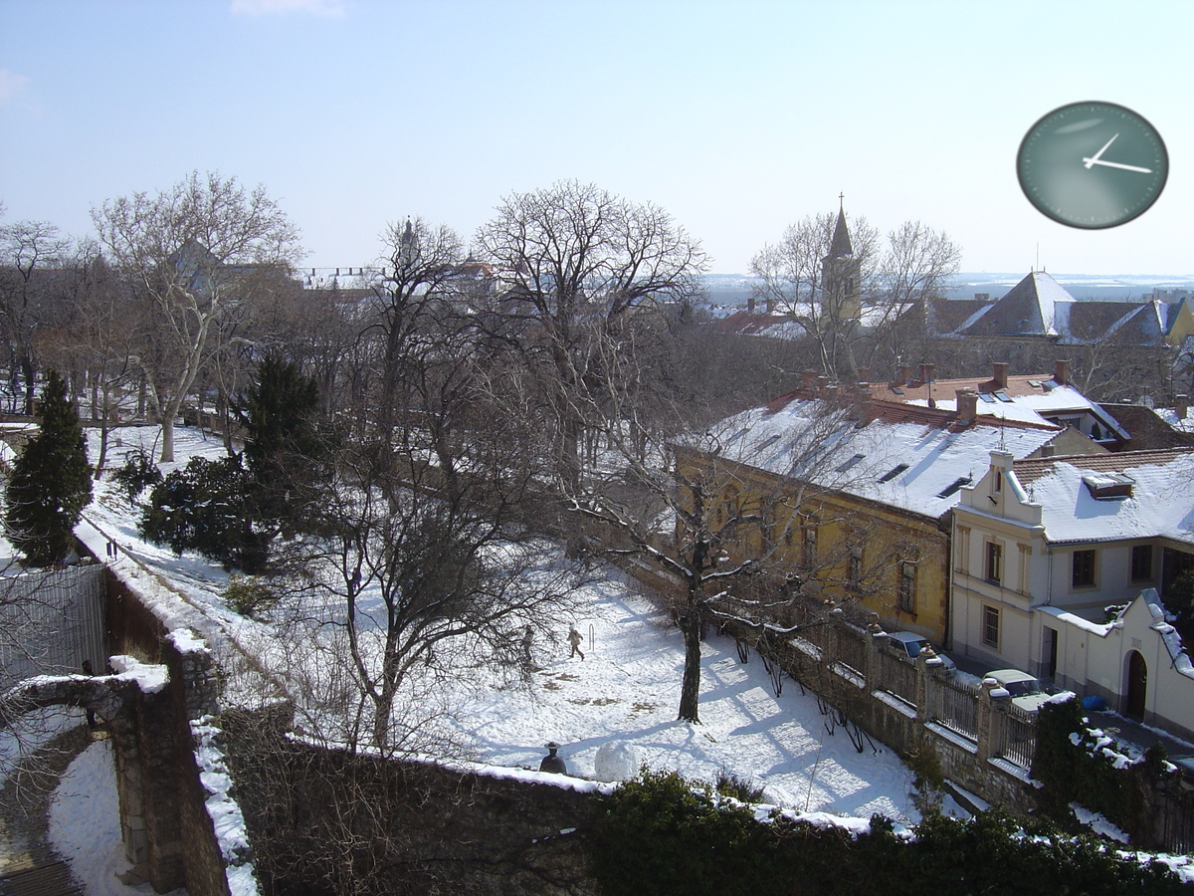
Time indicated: 1:17
